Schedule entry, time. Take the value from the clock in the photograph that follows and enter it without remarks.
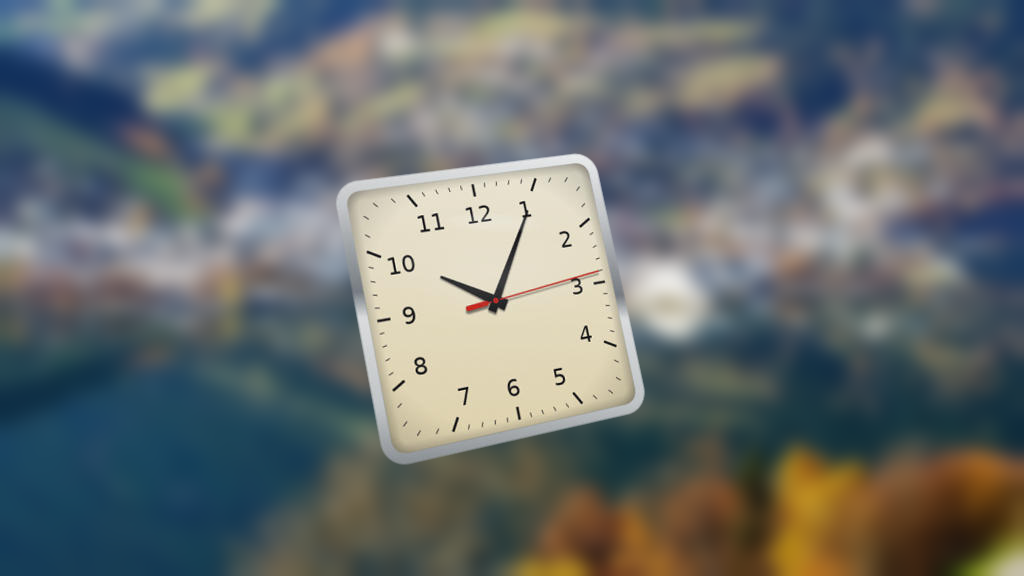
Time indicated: 10:05:14
